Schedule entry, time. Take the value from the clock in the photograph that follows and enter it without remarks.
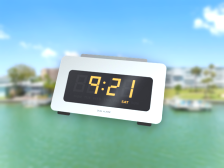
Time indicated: 9:21
